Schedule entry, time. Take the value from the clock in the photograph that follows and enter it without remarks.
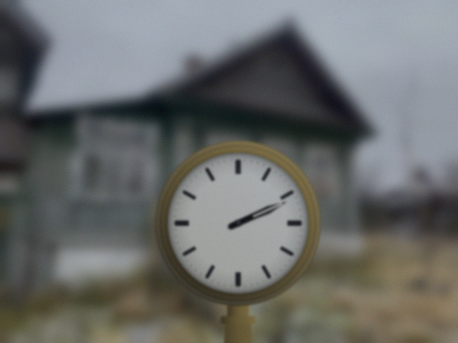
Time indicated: 2:11
